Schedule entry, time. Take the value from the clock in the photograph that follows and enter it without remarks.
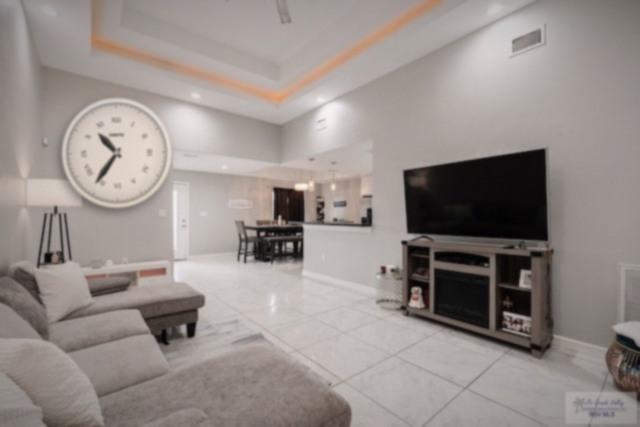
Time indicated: 10:36
